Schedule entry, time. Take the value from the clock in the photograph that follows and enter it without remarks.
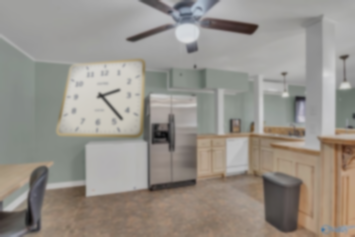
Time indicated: 2:23
